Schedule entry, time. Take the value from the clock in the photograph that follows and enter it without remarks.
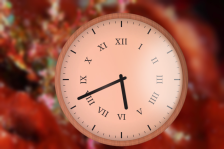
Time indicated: 5:41
